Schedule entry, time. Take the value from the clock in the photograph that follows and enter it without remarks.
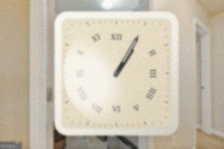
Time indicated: 1:05
